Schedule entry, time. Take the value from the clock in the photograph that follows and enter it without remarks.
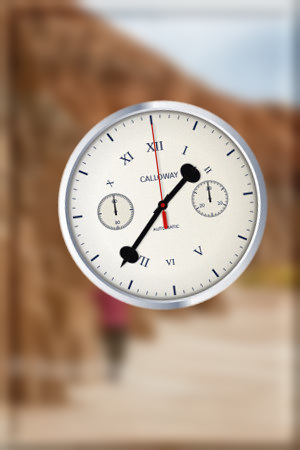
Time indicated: 1:37
